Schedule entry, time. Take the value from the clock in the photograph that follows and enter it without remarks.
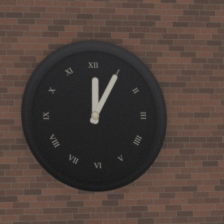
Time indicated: 12:05
